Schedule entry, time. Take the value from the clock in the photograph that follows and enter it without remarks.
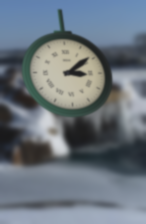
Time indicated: 3:09
